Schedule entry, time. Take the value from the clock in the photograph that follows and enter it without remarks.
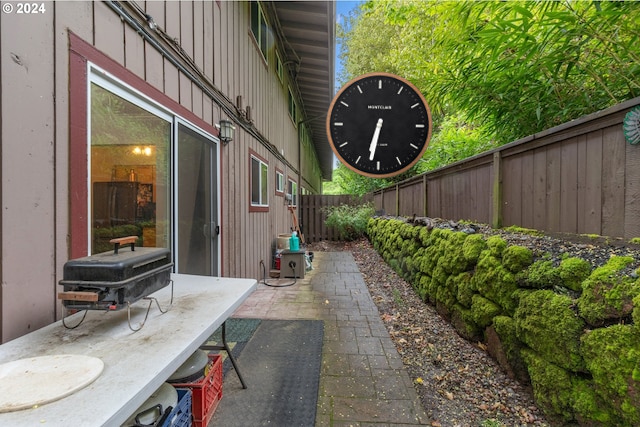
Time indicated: 6:32
